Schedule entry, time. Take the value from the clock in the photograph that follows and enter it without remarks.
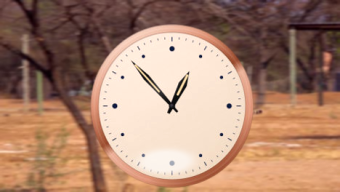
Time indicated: 12:53
